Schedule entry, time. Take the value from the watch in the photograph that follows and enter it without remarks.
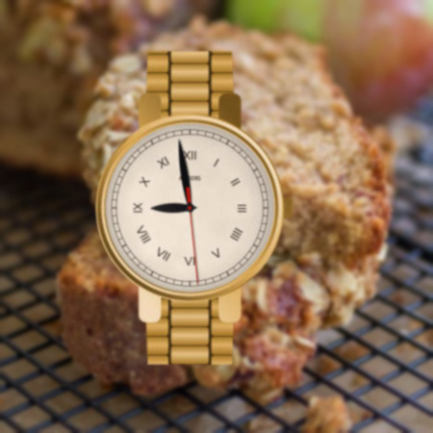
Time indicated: 8:58:29
